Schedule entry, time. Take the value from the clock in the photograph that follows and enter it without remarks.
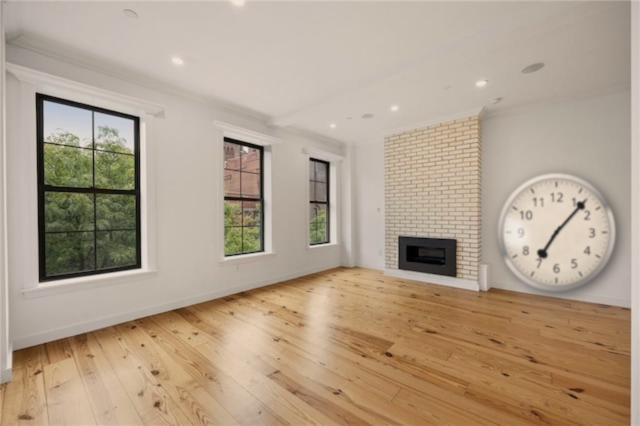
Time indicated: 7:07
